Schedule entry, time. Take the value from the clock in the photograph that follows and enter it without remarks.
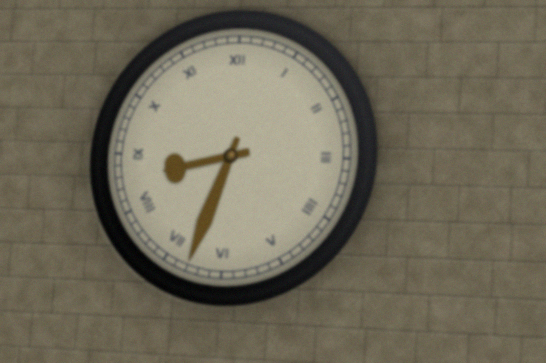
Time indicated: 8:33
